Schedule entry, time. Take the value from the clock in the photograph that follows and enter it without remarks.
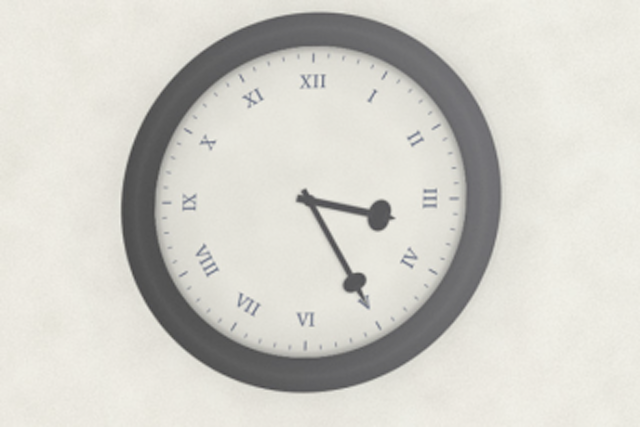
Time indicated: 3:25
